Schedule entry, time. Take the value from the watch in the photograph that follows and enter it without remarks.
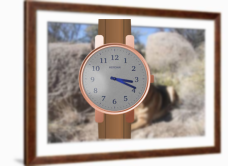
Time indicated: 3:19
